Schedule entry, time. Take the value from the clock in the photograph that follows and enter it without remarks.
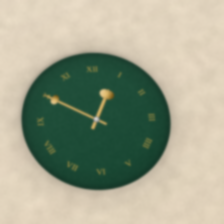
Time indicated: 12:50
